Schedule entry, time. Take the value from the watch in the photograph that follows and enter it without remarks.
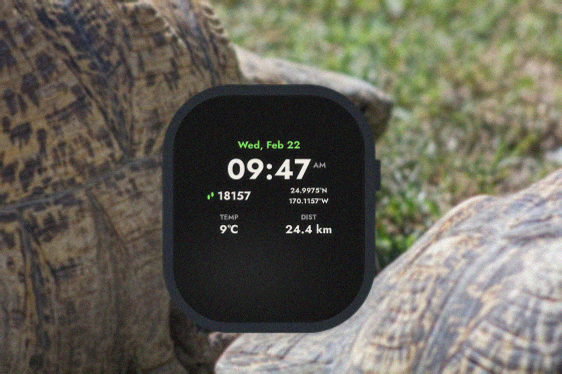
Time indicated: 9:47
